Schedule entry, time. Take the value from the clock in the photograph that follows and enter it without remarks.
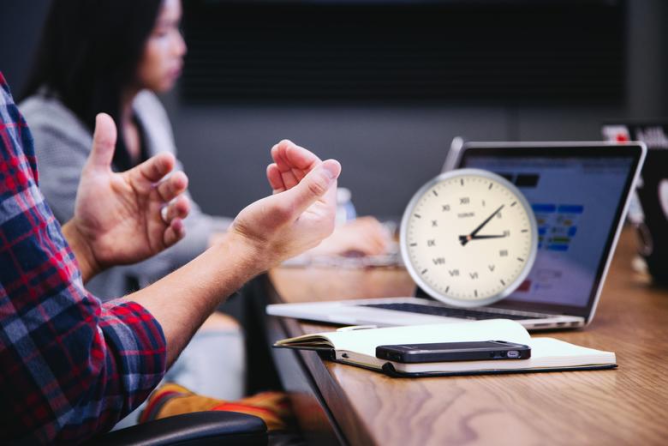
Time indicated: 3:09
